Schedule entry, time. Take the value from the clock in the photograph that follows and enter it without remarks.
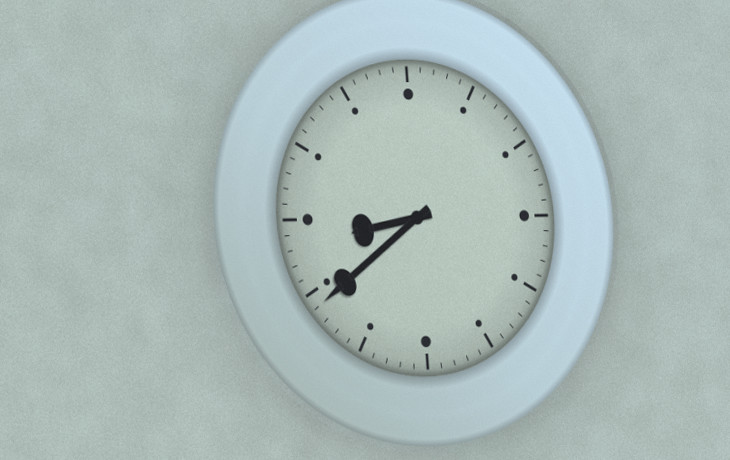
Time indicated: 8:39
